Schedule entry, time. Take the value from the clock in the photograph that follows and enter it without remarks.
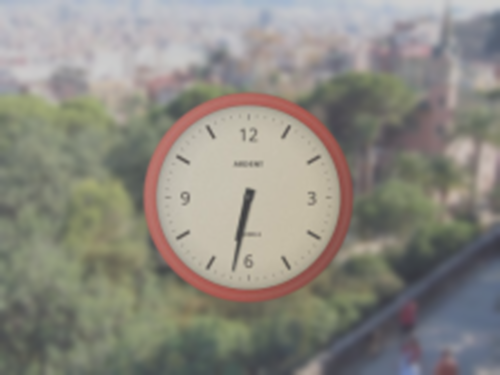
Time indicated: 6:32
